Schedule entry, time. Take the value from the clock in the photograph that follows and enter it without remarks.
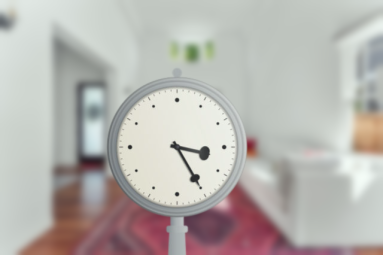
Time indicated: 3:25
